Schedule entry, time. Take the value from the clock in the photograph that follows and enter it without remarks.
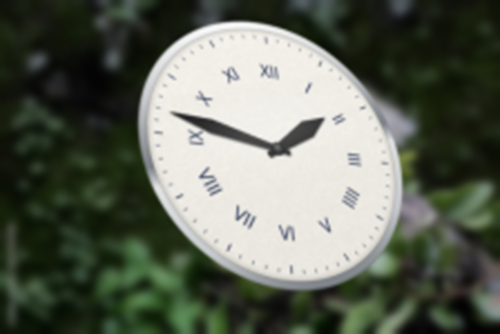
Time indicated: 1:47
